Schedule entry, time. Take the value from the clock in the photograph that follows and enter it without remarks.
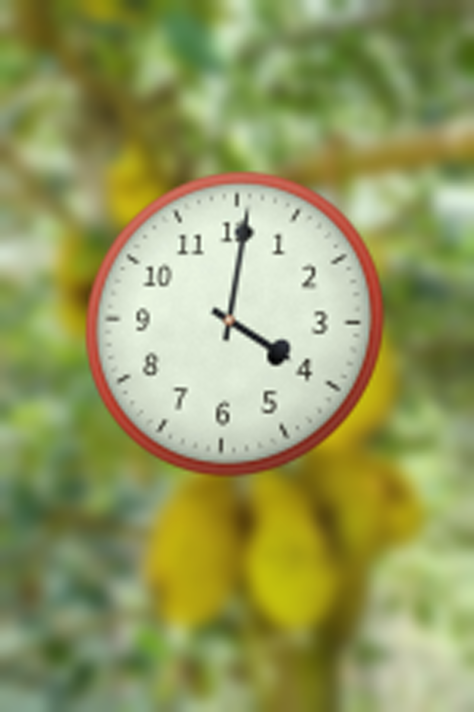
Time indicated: 4:01
